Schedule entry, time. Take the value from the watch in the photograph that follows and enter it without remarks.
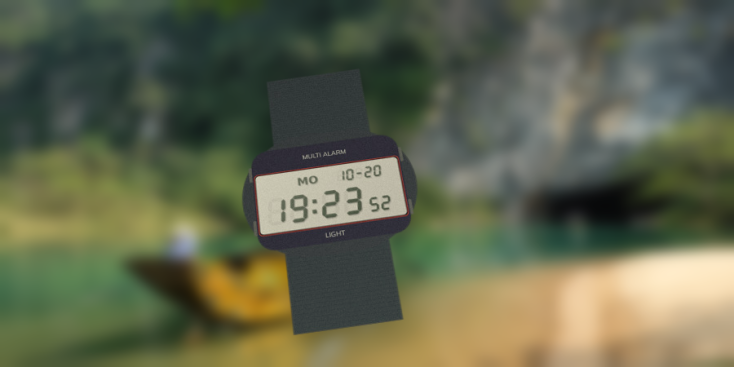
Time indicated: 19:23:52
